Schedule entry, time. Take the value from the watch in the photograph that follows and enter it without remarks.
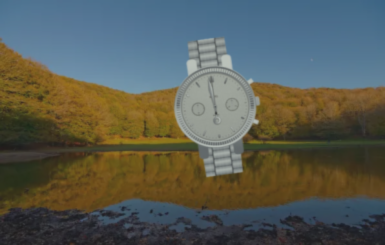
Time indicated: 5:59
